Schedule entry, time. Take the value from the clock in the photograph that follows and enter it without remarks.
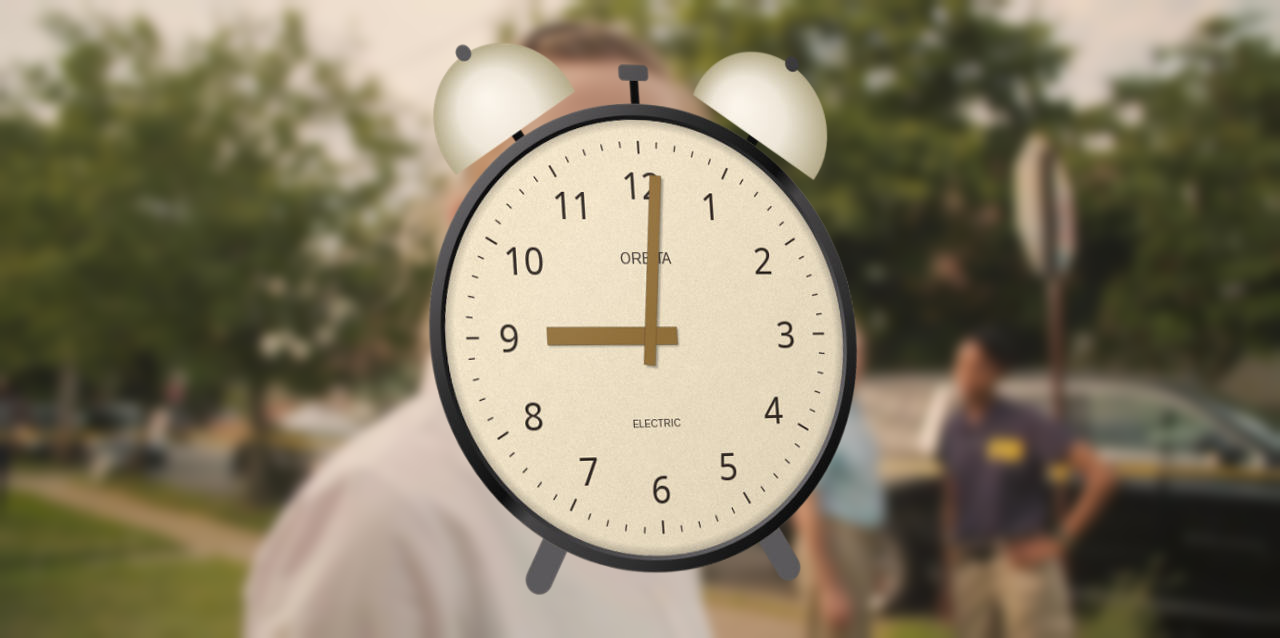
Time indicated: 9:01
